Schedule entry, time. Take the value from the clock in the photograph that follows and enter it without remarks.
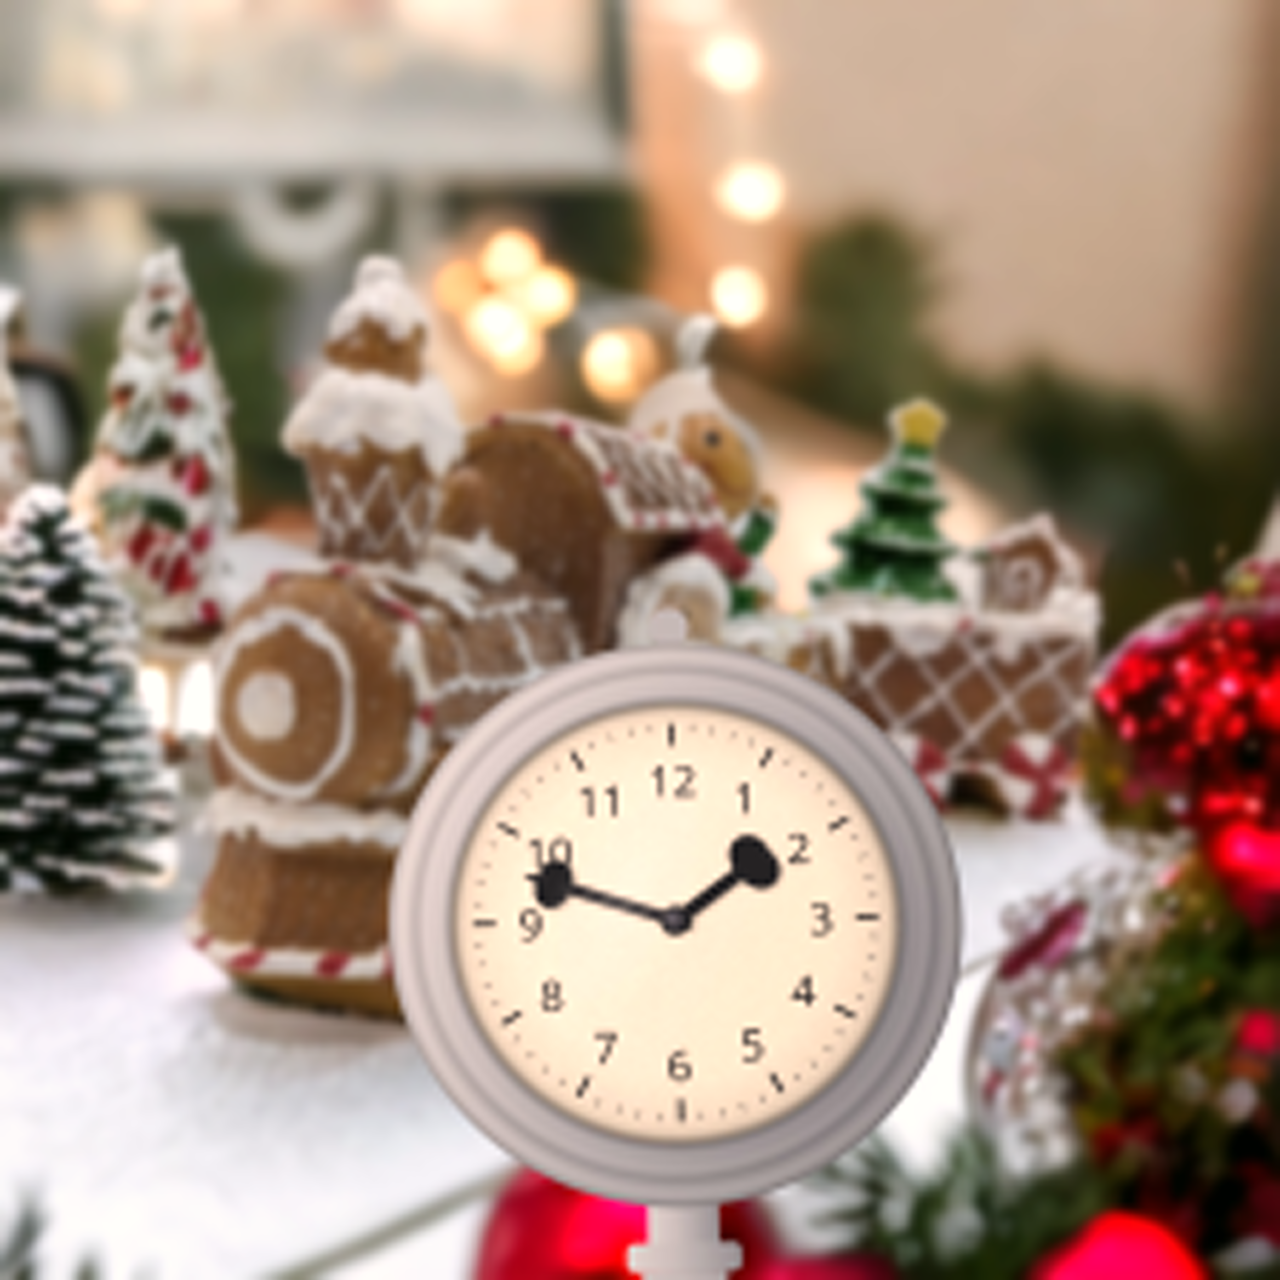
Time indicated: 1:48
